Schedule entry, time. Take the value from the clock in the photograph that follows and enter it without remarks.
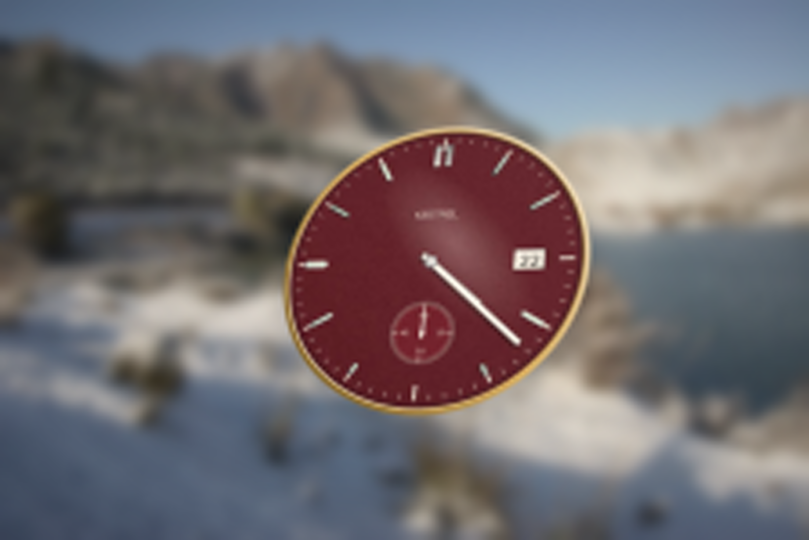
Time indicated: 4:22
